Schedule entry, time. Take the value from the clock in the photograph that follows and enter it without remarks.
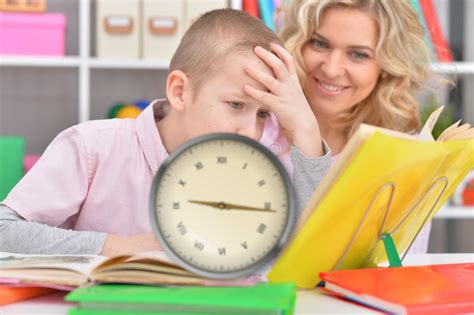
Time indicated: 9:16
